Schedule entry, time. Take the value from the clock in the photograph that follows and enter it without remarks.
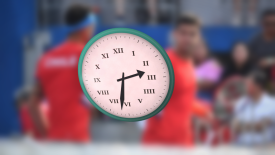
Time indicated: 2:32
